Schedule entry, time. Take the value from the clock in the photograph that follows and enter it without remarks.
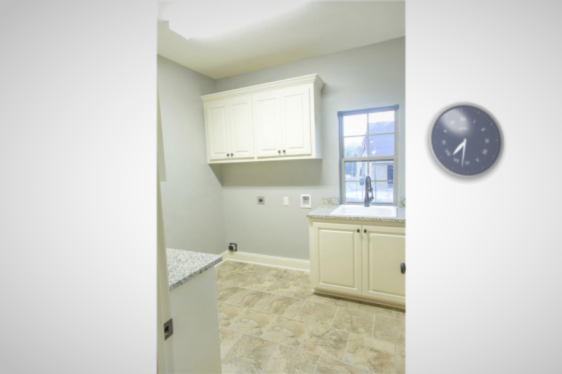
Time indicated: 7:32
